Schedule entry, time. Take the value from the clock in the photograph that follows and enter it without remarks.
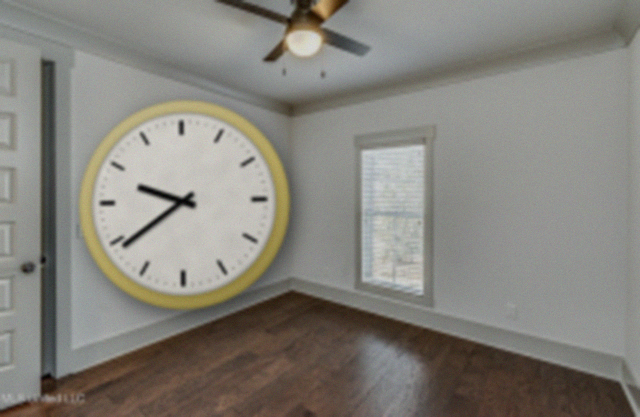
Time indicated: 9:39
